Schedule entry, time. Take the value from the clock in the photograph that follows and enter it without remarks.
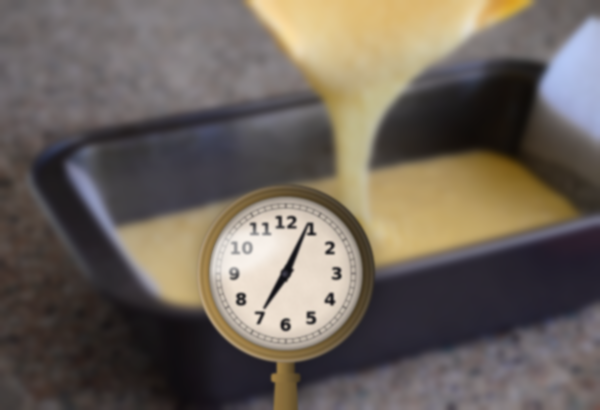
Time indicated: 7:04
